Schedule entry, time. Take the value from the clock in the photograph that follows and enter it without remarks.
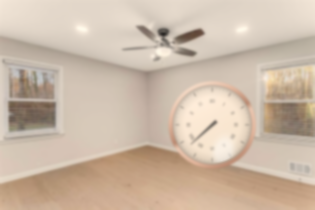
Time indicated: 7:38
